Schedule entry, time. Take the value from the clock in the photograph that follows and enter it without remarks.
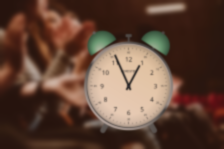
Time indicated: 12:56
